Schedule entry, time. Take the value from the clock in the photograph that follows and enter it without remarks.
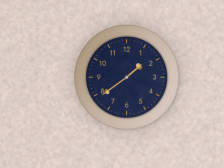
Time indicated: 1:39
